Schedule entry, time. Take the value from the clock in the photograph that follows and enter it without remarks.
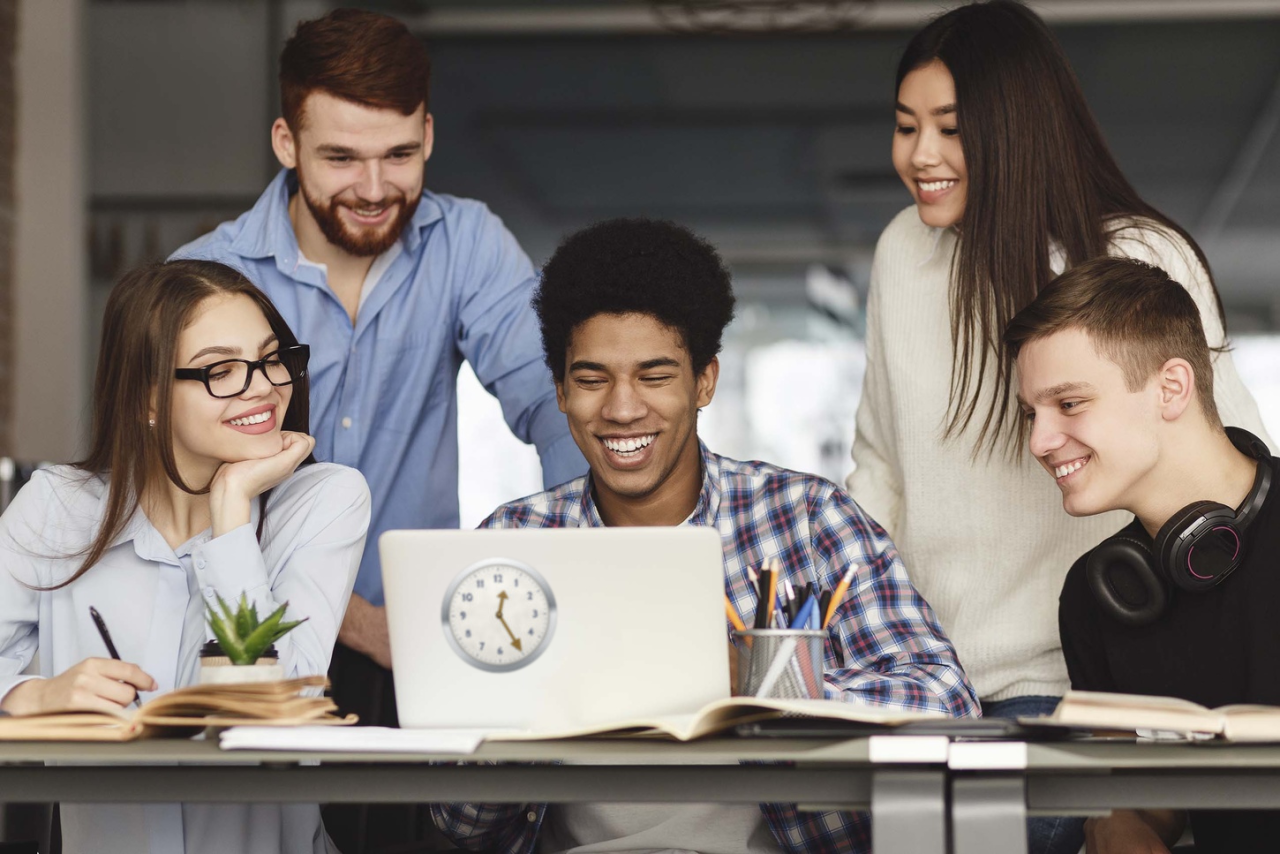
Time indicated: 12:25
